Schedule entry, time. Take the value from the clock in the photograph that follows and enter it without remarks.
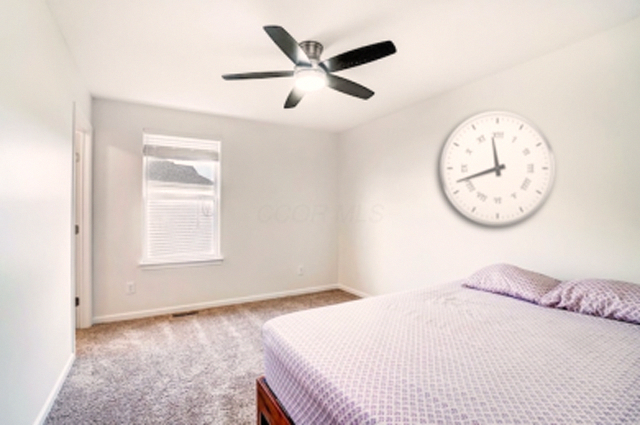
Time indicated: 11:42
